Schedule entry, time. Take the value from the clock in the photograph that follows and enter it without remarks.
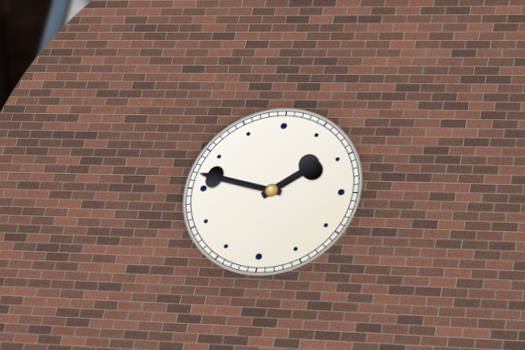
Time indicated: 1:47
